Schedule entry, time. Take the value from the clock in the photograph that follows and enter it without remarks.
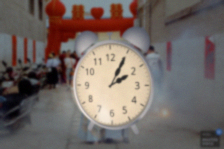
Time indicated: 2:05
